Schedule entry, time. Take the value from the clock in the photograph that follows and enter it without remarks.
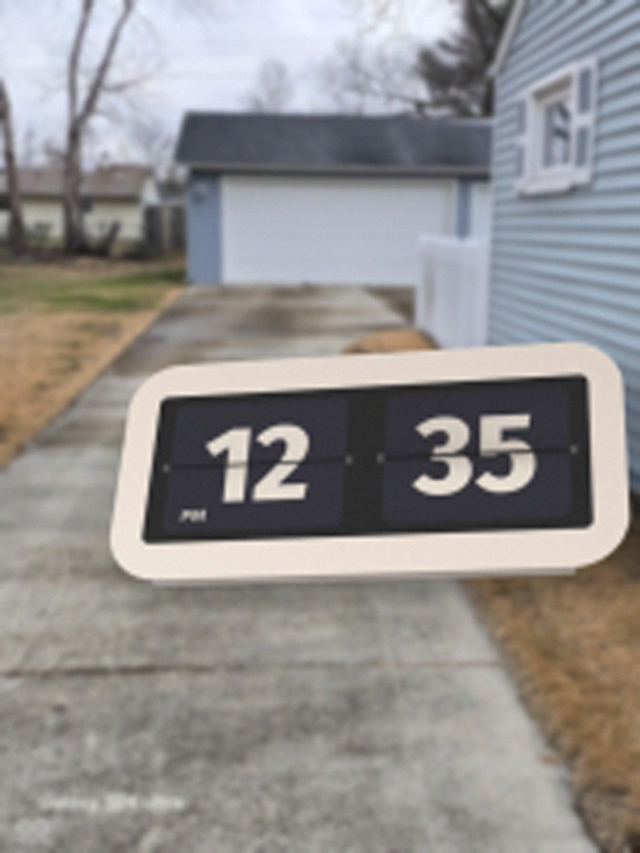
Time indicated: 12:35
